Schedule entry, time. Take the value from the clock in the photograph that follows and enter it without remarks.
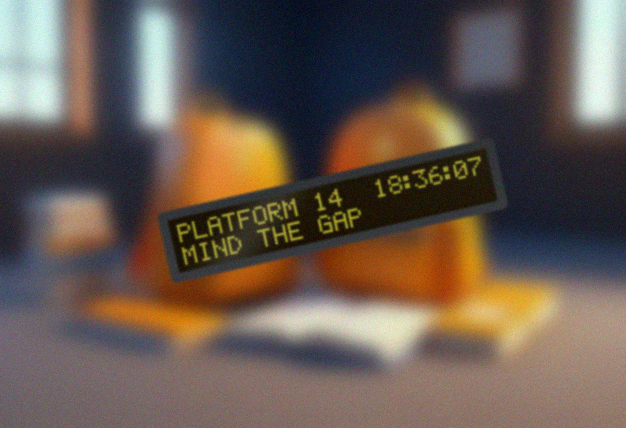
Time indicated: 18:36:07
